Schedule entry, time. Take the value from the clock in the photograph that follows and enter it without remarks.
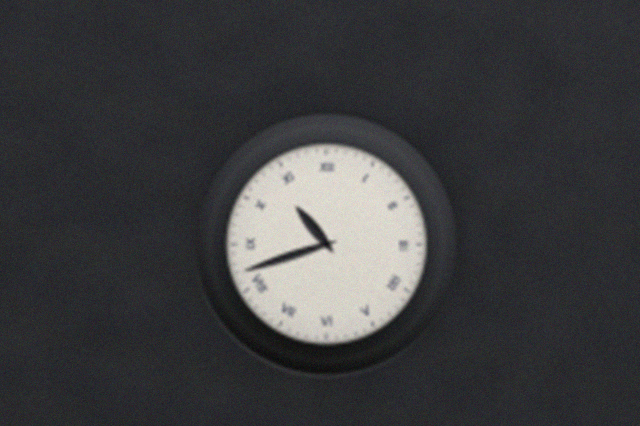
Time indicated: 10:42
